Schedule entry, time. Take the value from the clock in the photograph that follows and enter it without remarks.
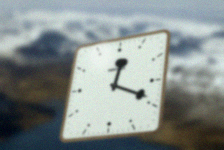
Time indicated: 12:19
